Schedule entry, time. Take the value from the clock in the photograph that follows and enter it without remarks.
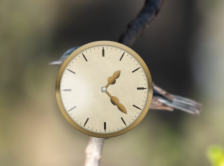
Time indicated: 1:23
